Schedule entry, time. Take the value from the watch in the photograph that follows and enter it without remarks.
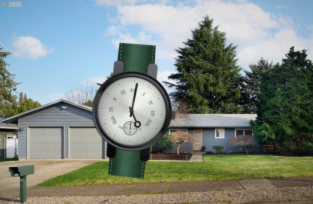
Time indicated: 5:01
